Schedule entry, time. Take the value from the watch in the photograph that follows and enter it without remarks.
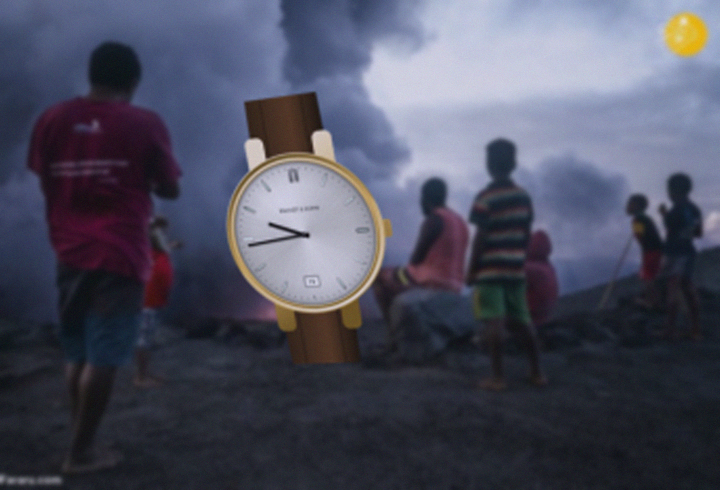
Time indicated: 9:44
